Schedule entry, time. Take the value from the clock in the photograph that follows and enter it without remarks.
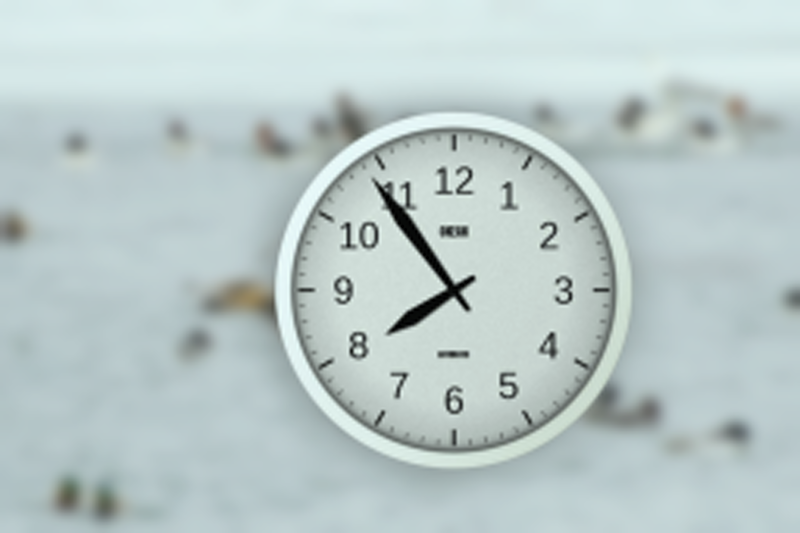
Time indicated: 7:54
